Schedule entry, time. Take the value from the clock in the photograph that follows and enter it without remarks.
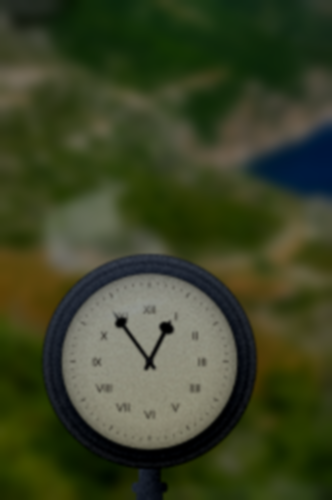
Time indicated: 12:54
